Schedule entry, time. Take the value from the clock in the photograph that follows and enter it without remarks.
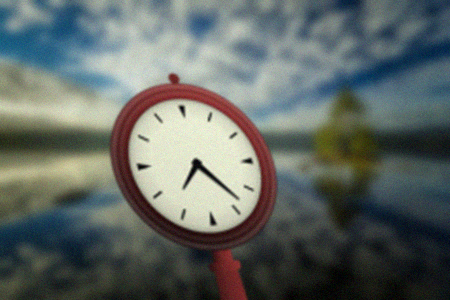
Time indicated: 7:23
